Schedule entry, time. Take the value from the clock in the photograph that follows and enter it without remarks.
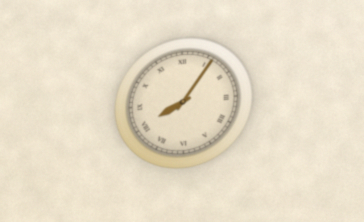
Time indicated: 8:06
